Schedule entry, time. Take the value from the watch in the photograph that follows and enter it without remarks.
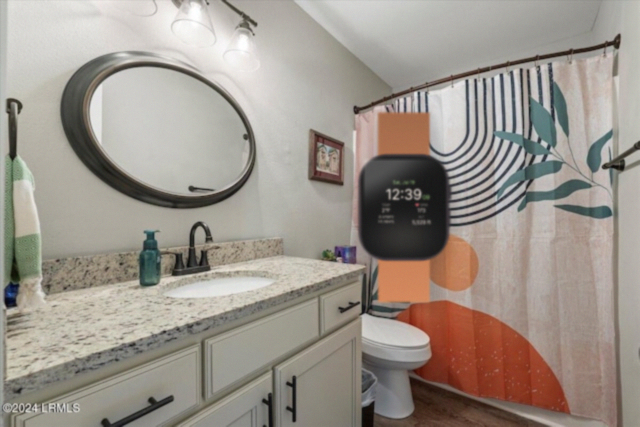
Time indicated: 12:39
